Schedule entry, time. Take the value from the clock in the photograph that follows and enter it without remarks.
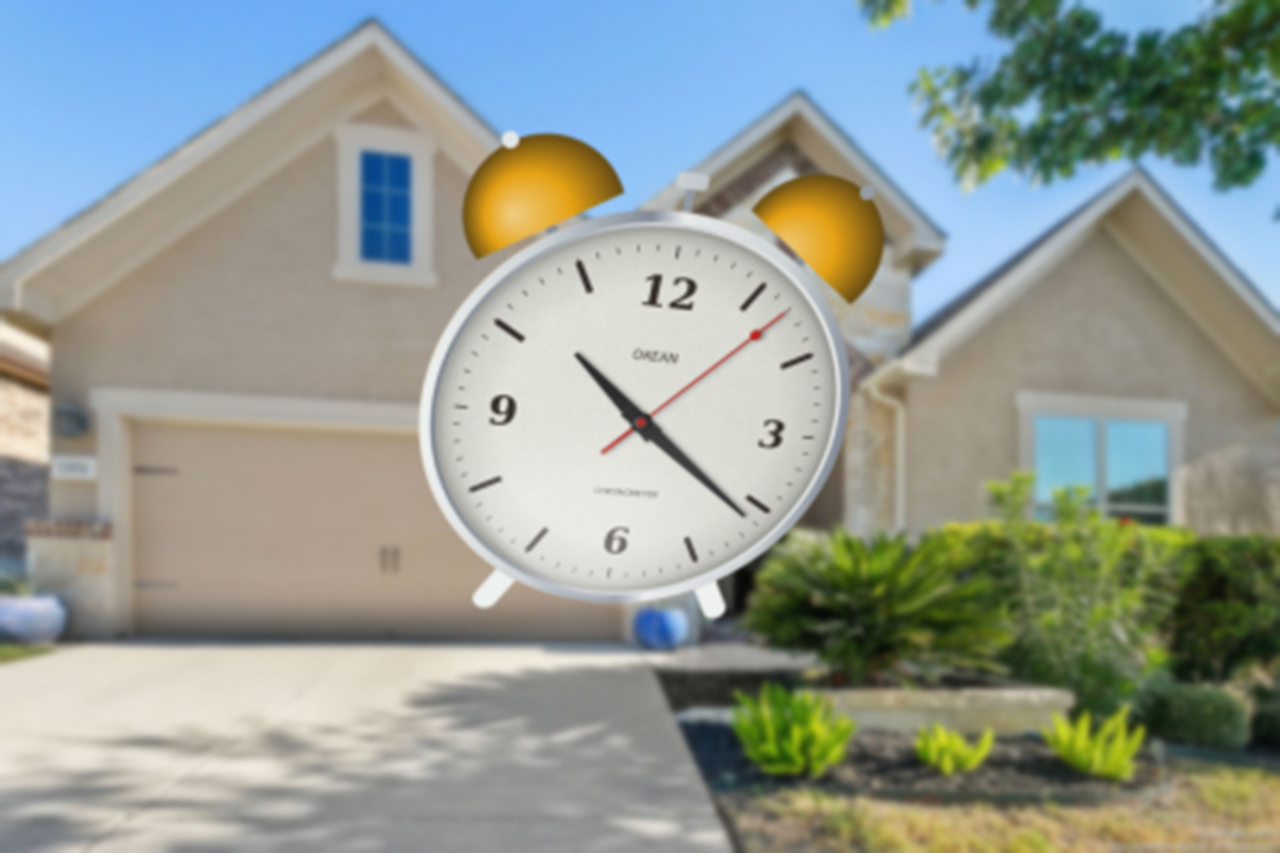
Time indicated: 10:21:07
